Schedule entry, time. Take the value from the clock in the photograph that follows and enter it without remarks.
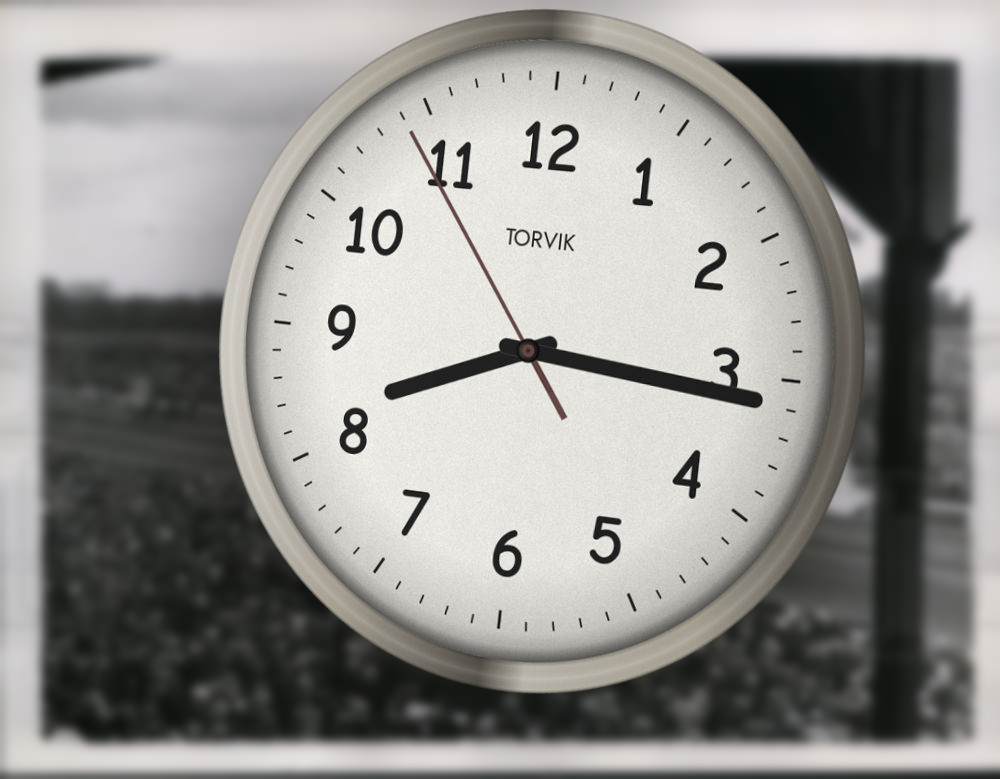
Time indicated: 8:15:54
